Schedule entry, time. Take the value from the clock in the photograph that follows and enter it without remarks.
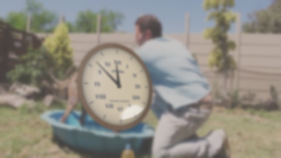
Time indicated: 11:52
